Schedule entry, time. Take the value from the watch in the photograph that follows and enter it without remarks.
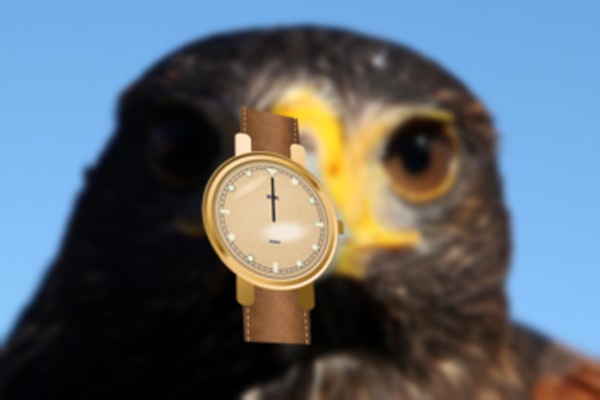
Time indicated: 12:00
